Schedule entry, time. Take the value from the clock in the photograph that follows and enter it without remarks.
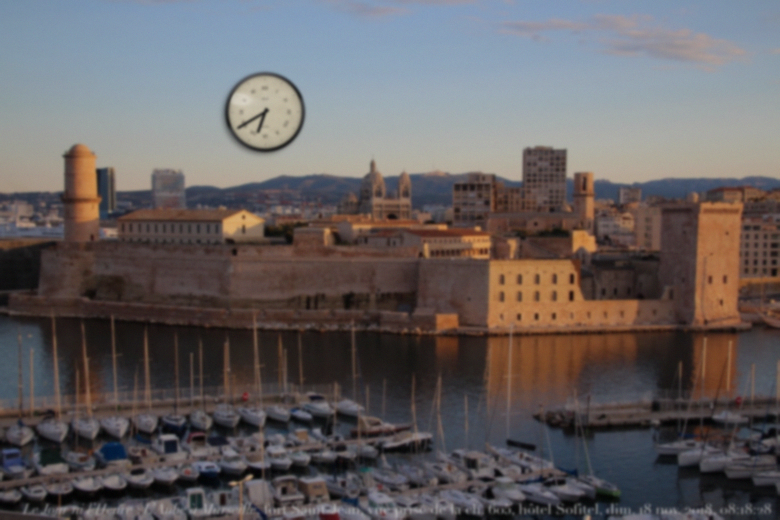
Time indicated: 6:40
